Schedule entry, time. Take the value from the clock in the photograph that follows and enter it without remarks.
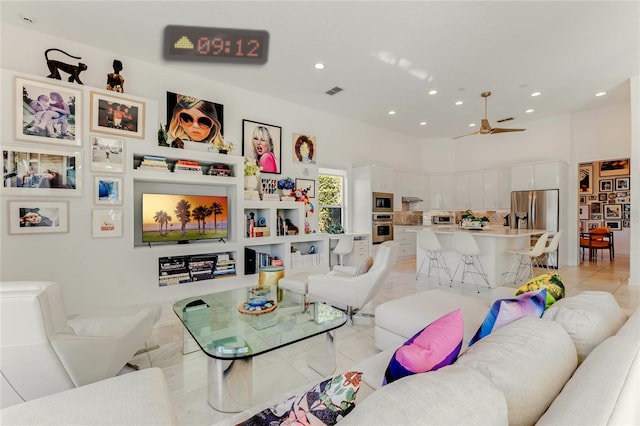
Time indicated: 9:12
